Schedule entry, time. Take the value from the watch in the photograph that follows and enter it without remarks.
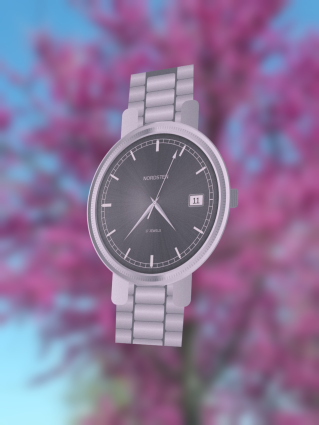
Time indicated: 4:37:04
